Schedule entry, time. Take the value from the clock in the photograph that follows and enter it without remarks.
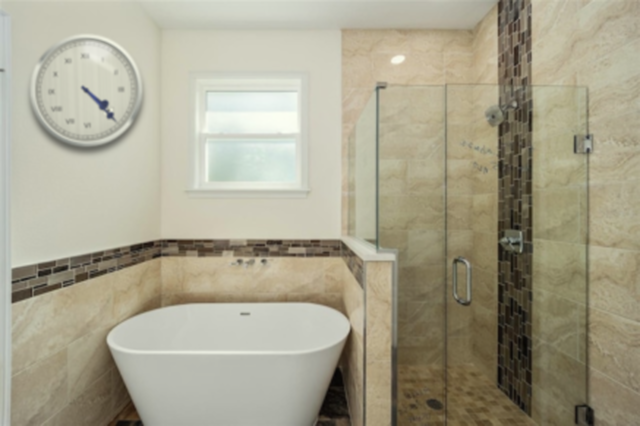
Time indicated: 4:23
